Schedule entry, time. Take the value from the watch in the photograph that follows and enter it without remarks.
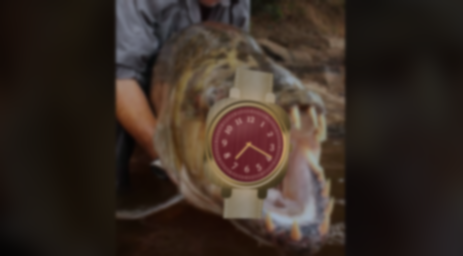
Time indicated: 7:19
